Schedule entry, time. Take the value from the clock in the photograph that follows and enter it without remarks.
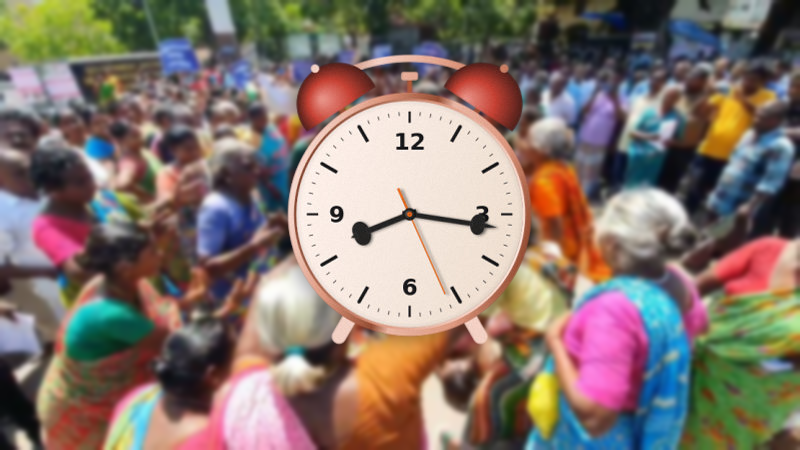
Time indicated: 8:16:26
